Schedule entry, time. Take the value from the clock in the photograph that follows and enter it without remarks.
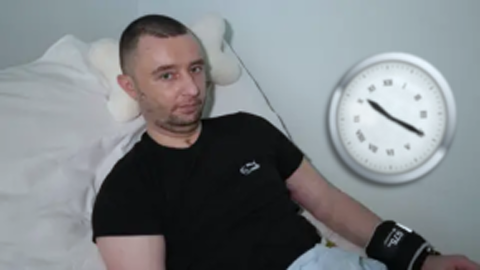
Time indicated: 10:20
